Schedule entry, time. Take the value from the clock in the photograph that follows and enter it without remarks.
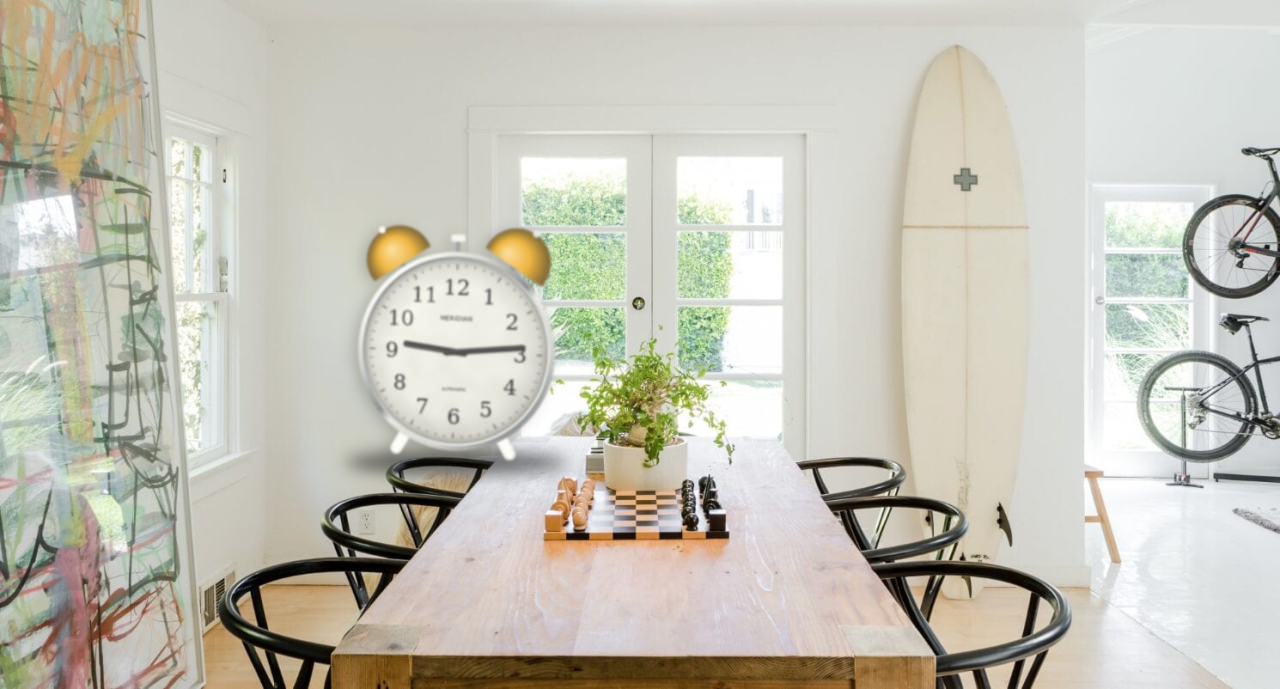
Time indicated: 9:14
